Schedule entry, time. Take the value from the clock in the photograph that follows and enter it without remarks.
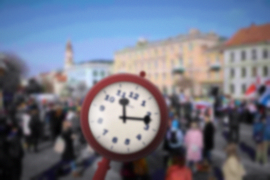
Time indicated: 11:12
